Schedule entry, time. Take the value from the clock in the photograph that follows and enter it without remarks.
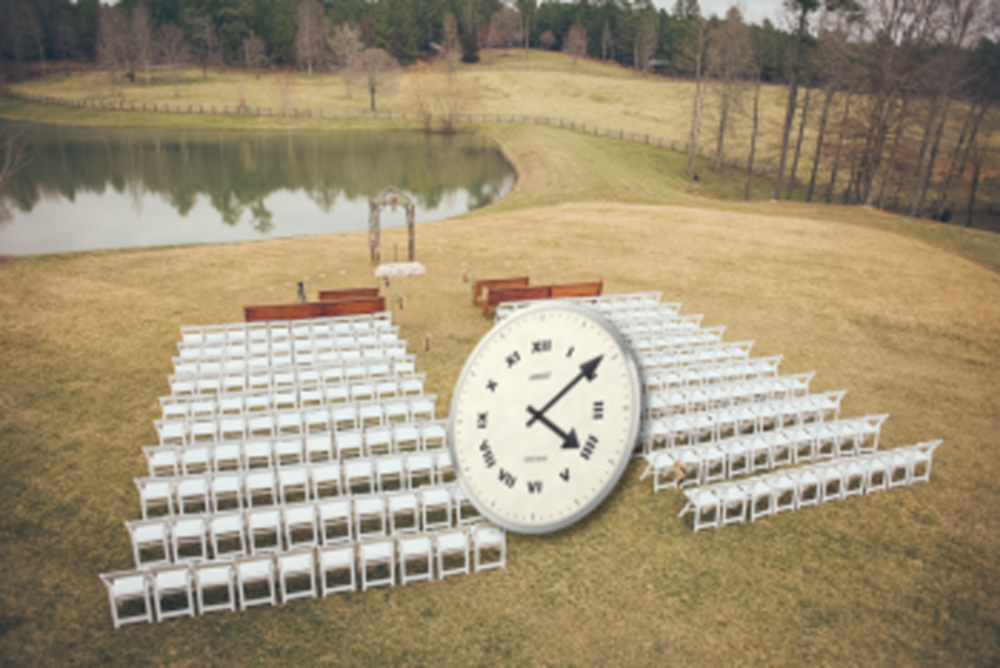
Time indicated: 4:09
